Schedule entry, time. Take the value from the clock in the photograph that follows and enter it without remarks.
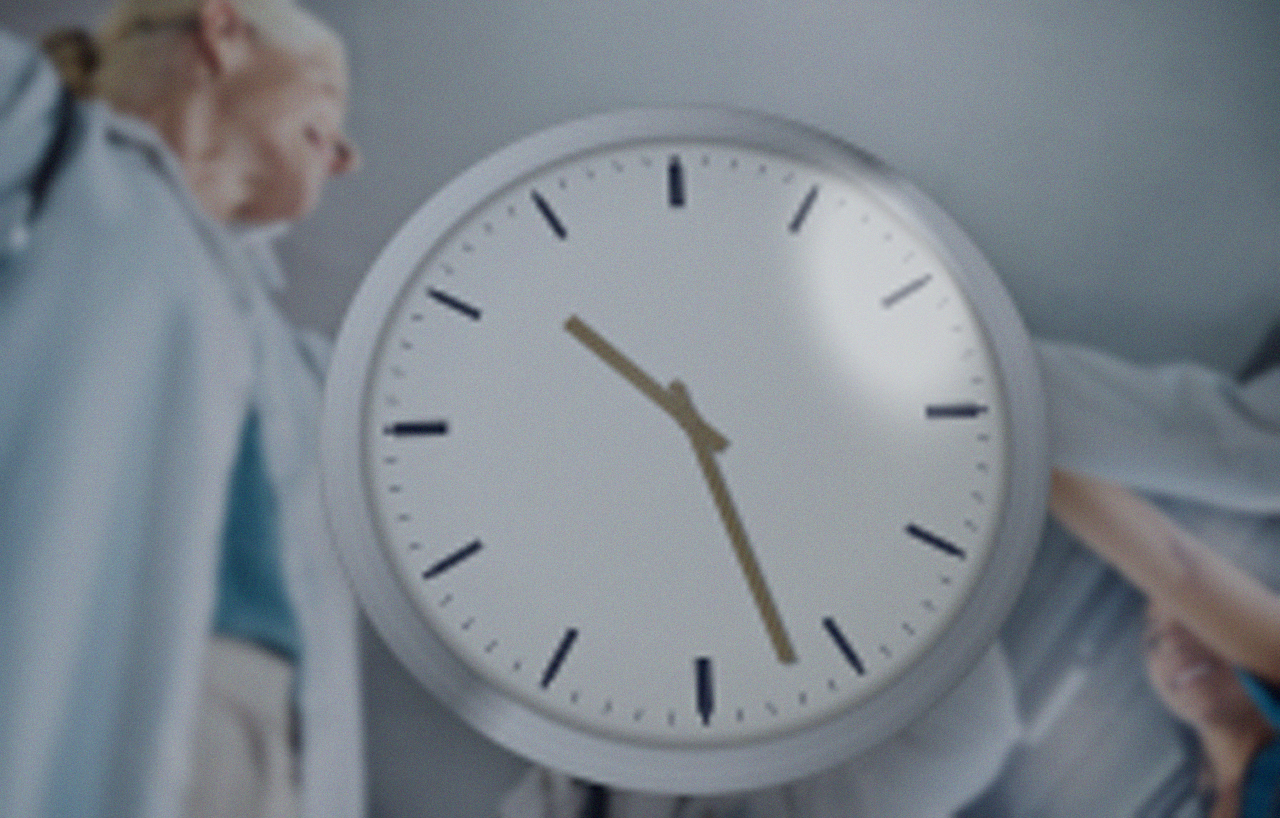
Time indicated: 10:27
